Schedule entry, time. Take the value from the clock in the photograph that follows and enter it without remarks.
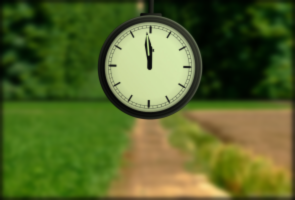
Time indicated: 11:59
